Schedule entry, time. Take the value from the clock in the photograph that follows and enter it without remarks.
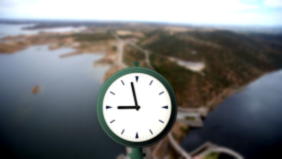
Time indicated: 8:58
